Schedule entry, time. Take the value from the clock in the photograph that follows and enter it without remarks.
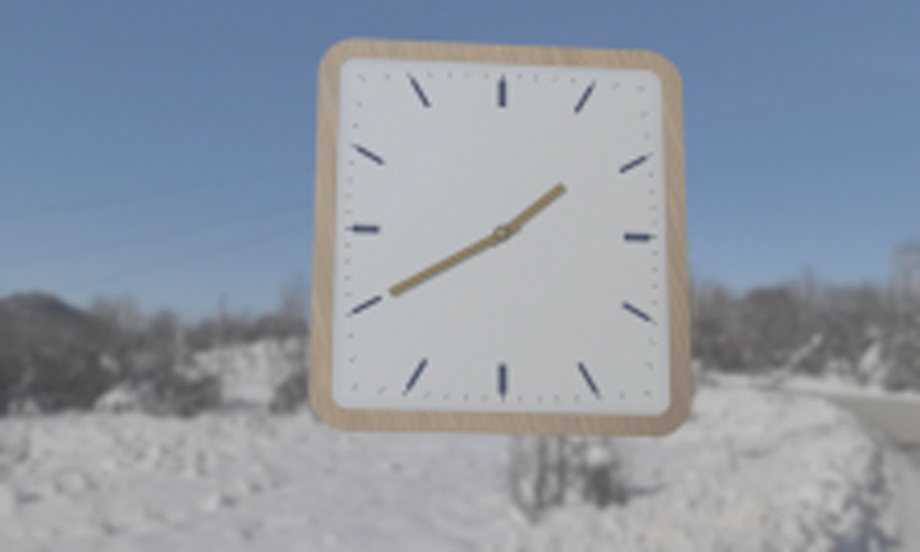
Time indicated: 1:40
